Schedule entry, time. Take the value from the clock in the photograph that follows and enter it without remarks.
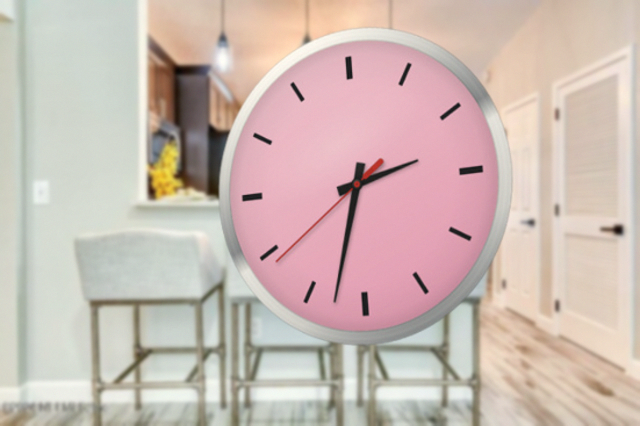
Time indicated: 2:32:39
